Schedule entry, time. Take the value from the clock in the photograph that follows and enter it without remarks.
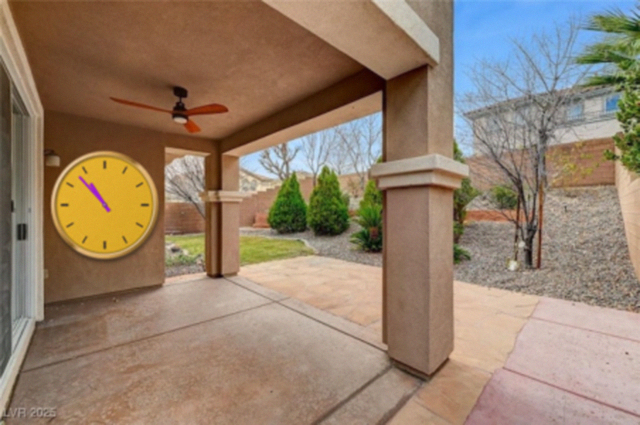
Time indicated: 10:53
